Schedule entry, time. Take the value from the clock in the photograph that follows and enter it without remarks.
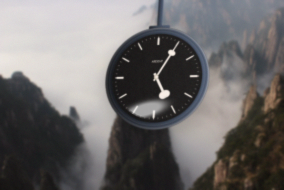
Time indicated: 5:05
